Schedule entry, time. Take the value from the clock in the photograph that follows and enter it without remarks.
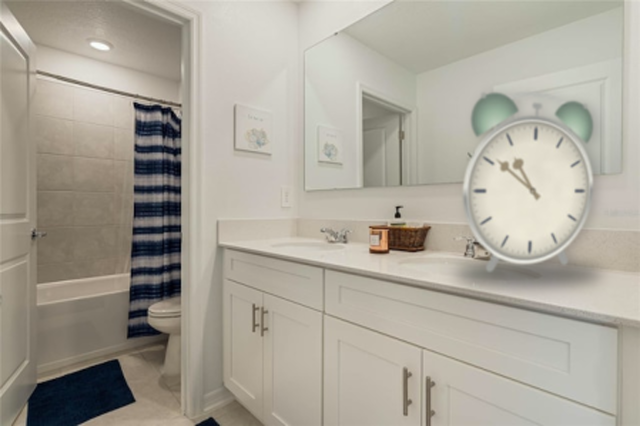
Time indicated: 10:51
